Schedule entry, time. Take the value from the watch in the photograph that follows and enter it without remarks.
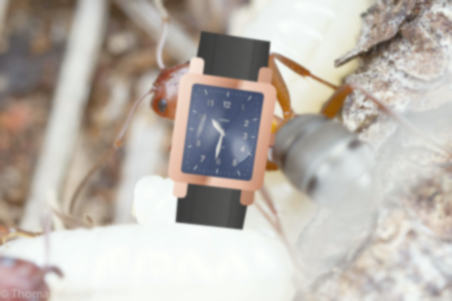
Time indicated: 10:31
